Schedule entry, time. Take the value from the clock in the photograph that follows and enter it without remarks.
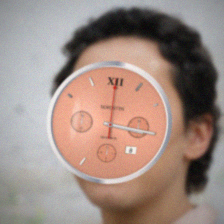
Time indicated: 3:16
